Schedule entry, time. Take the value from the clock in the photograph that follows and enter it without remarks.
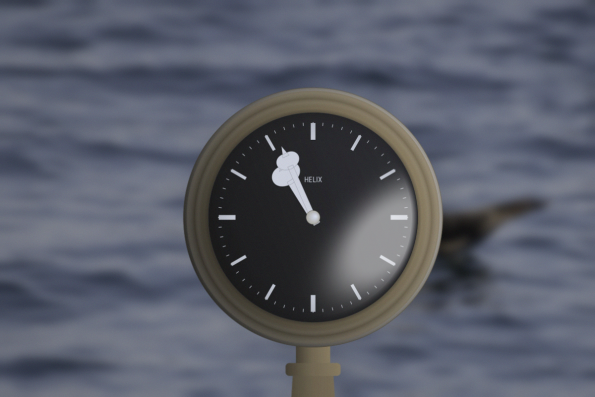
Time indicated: 10:56
